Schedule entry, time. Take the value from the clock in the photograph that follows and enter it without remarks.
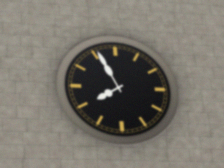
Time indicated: 7:56
